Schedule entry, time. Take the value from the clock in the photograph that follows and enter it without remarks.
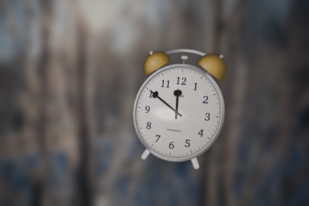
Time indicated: 11:50
